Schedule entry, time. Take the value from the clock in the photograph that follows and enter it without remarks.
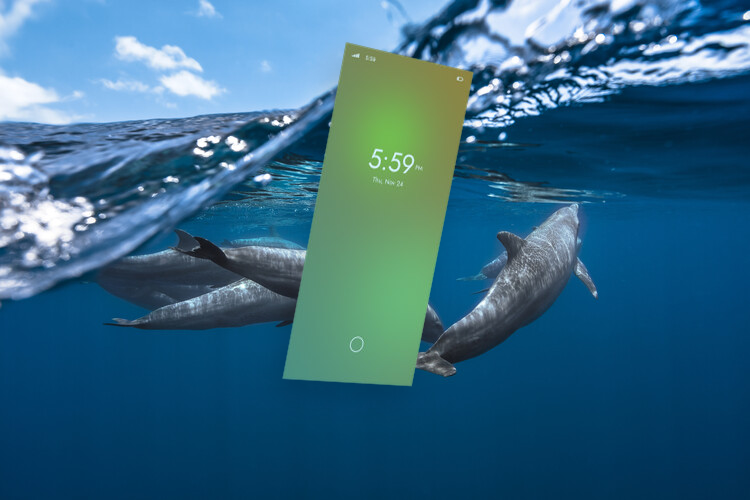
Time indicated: 5:59
